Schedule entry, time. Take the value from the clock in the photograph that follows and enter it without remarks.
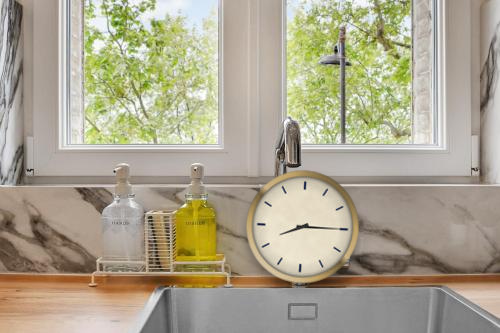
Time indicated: 8:15
